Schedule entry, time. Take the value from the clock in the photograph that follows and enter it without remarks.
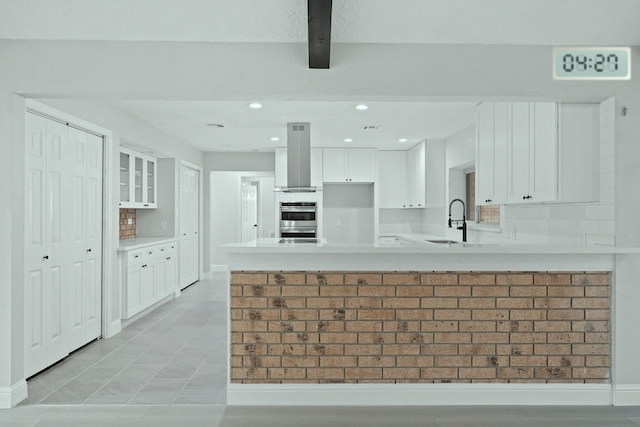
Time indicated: 4:27
